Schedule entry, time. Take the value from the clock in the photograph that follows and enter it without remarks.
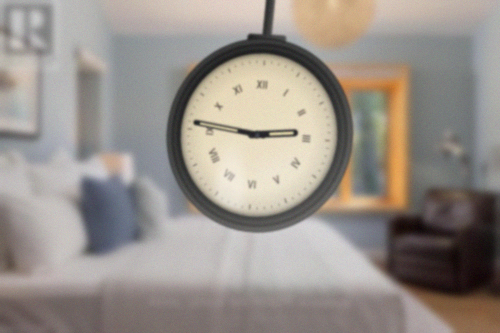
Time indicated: 2:46
